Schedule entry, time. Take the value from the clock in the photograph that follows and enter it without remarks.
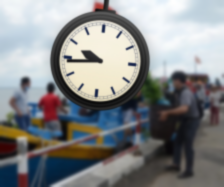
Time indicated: 9:44
